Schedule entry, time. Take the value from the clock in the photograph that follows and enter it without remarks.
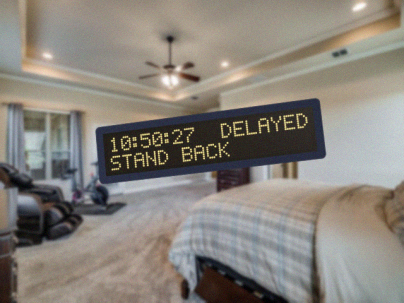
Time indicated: 10:50:27
